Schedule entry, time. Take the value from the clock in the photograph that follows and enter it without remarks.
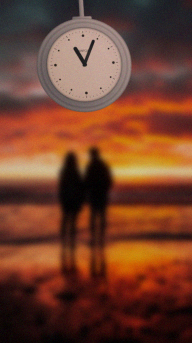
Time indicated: 11:04
